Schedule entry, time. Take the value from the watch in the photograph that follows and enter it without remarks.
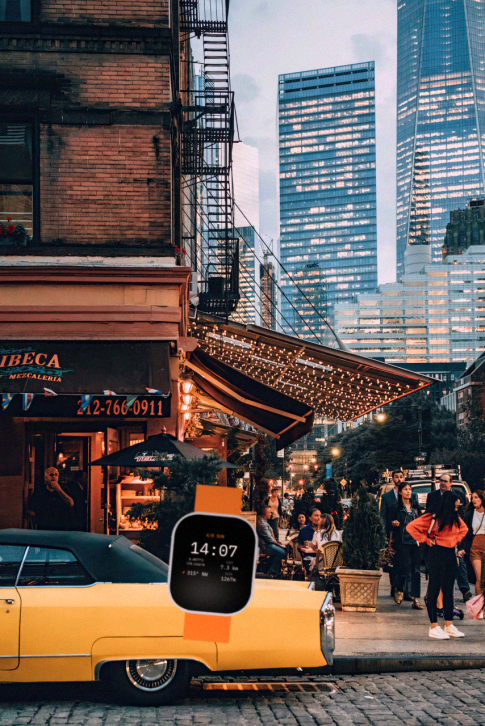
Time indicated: 14:07
